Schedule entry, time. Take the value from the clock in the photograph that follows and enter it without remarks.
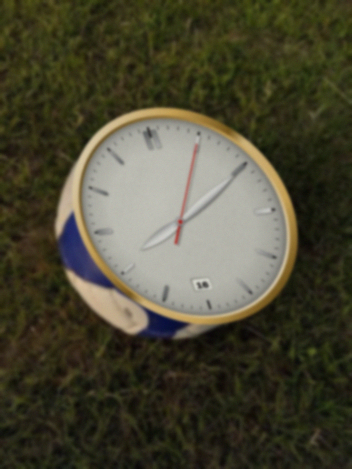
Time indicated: 8:10:05
